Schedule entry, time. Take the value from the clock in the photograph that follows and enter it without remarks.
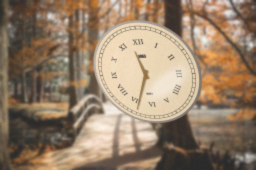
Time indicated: 11:34
